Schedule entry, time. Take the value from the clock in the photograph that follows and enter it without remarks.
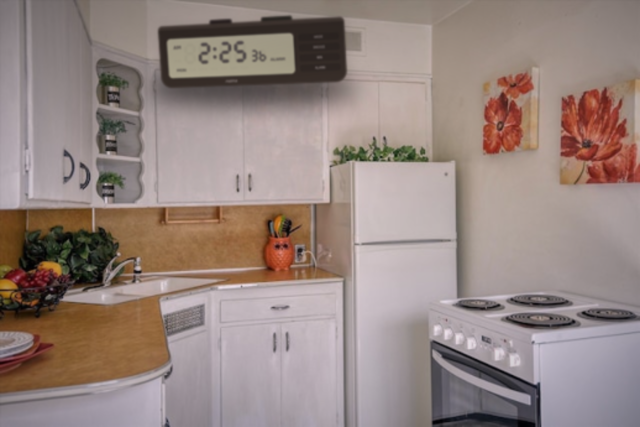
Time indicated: 2:25:36
